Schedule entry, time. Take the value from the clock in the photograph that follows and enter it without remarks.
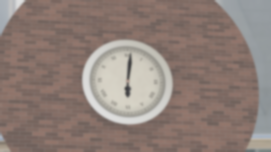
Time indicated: 6:01
